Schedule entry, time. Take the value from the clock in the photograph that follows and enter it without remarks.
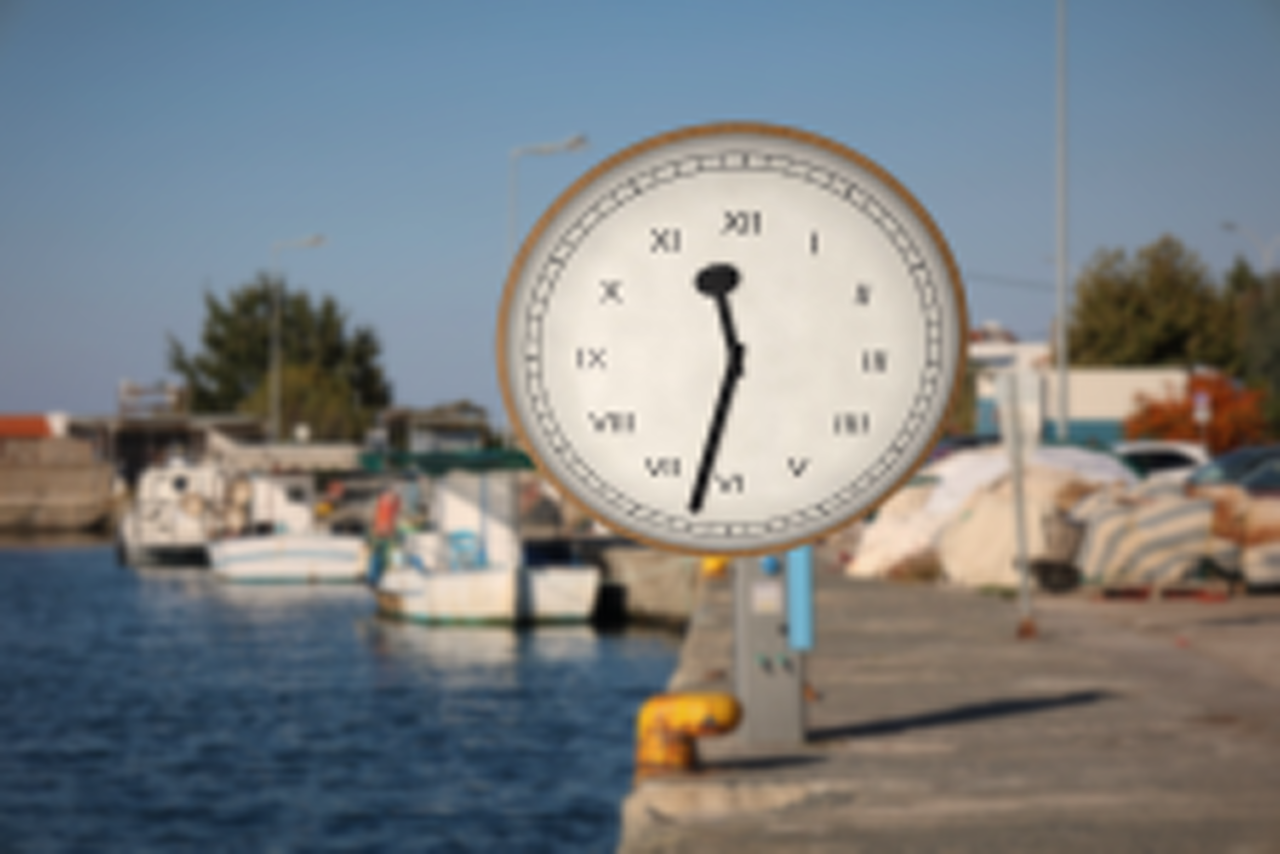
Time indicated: 11:32
